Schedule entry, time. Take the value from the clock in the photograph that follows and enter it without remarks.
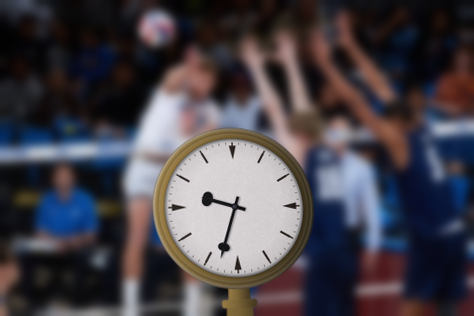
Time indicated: 9:33
